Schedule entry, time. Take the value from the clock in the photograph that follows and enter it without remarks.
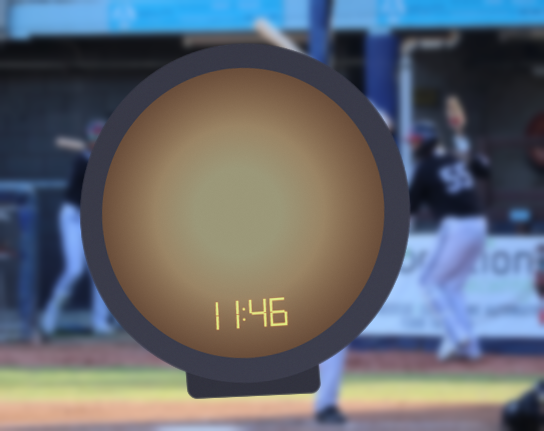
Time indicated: 11:46
